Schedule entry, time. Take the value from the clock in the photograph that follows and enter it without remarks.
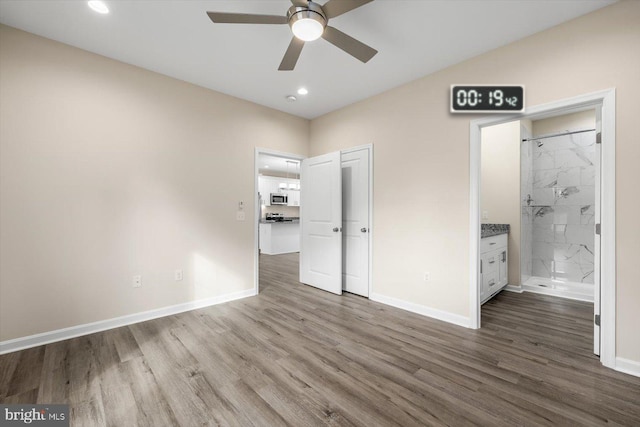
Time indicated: 0:19
